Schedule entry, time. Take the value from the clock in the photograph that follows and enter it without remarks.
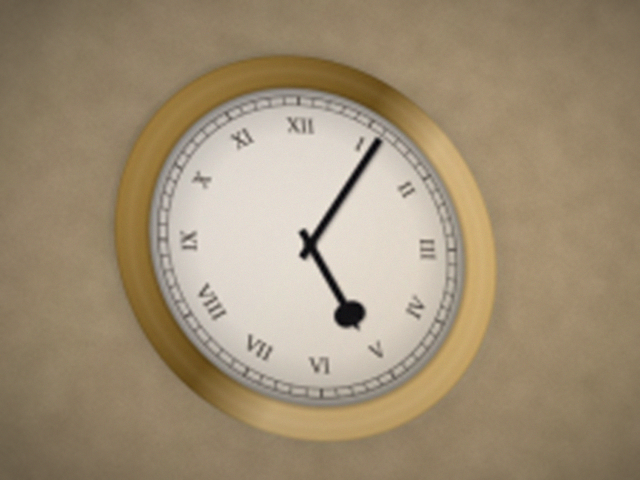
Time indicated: 5:06
